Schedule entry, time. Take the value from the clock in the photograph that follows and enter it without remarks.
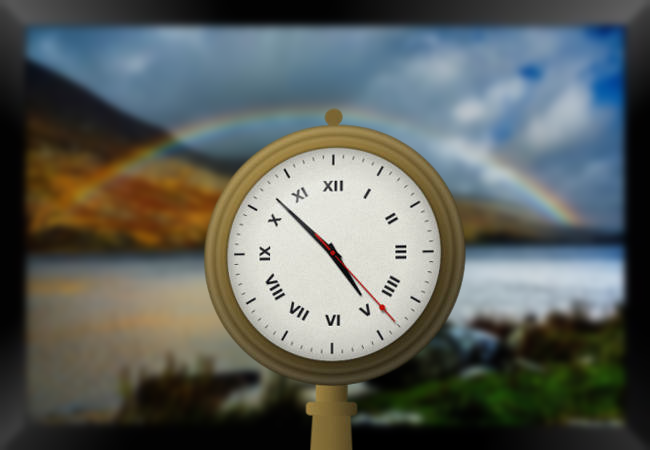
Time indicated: 4:52:23
